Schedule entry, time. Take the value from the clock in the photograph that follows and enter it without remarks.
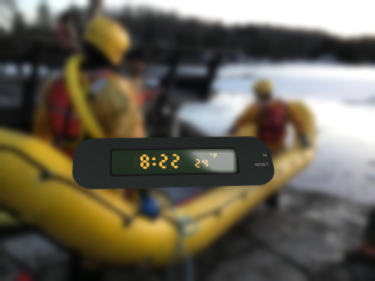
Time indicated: 8:22
